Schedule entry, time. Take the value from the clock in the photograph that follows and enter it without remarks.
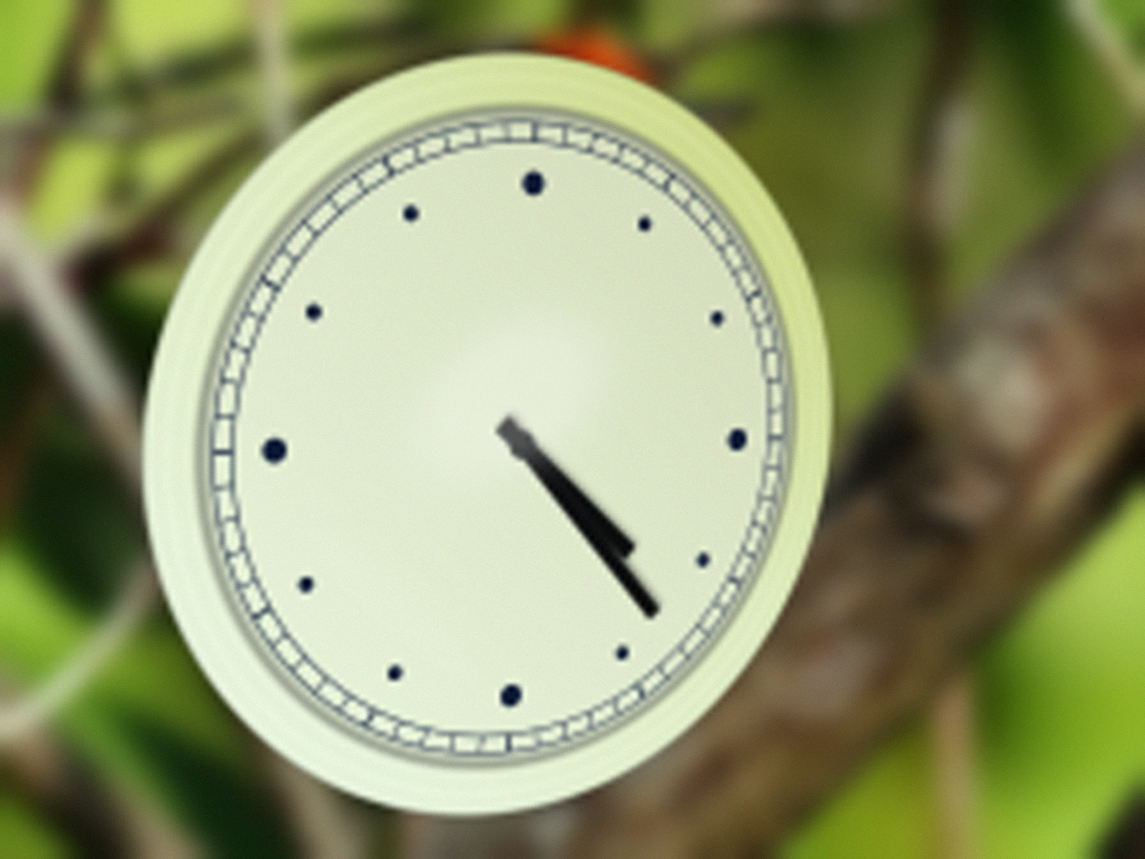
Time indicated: 4:23
